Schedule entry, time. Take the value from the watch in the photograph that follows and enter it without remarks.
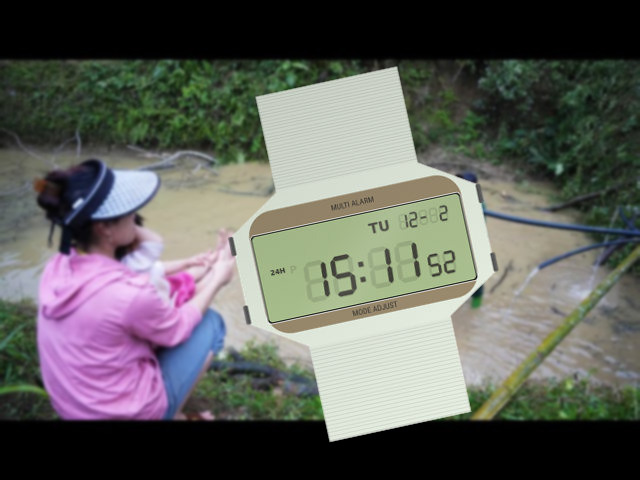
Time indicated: 15:11:52
